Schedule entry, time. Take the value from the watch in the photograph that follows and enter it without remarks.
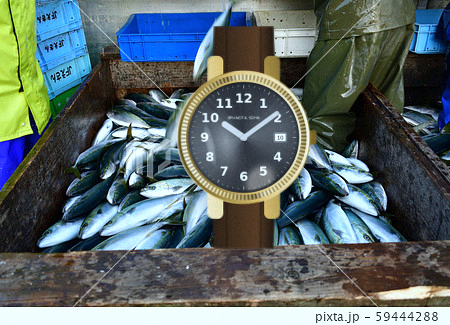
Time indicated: 10:09
